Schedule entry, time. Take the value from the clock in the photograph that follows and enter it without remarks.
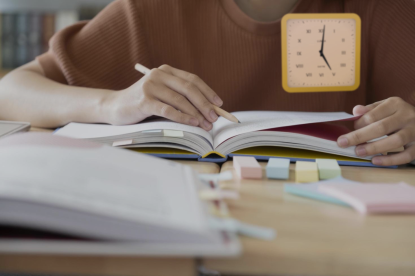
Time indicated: 5:01
